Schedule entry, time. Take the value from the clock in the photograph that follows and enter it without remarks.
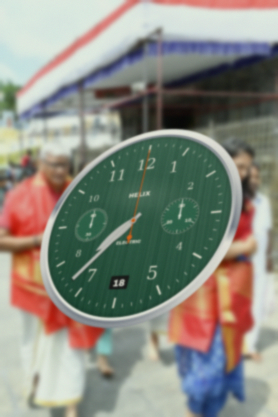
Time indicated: 7:37
